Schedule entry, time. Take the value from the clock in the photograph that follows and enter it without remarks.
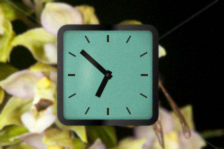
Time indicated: 6:52
